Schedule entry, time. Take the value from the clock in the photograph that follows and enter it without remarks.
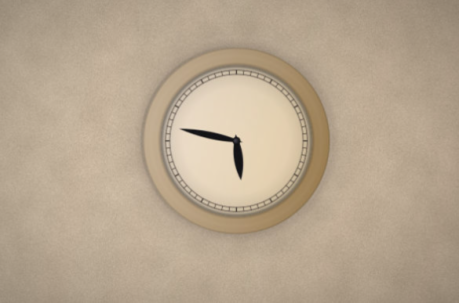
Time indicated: 5:47
